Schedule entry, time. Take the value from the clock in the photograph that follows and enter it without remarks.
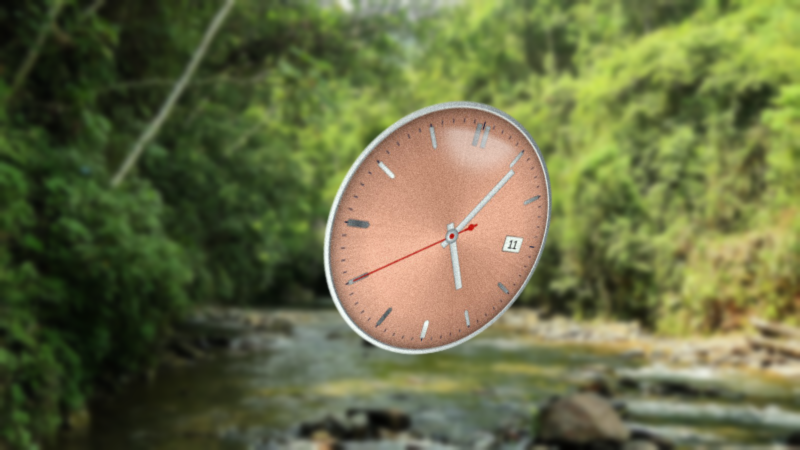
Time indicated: 5:05:40
